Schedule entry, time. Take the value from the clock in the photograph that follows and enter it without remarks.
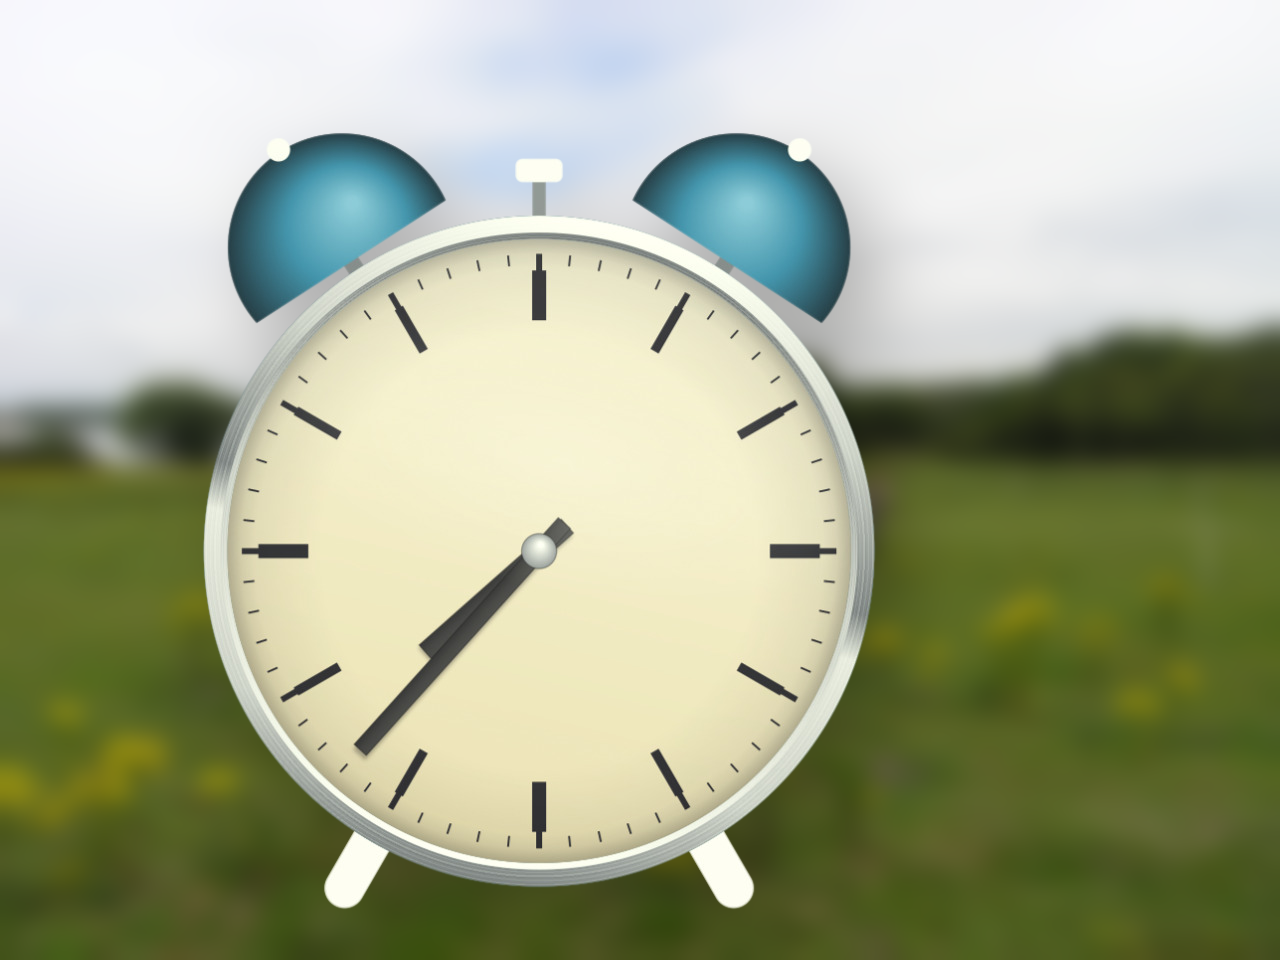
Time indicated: 7:37
